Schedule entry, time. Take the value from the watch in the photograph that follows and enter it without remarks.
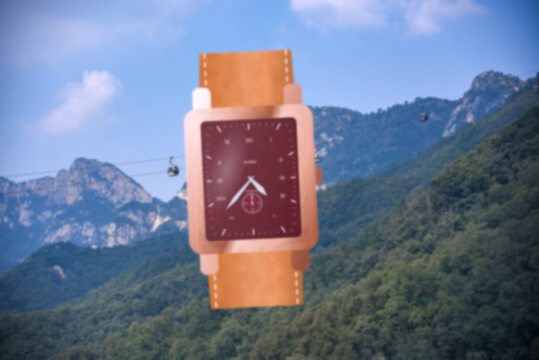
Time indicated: 4:37
